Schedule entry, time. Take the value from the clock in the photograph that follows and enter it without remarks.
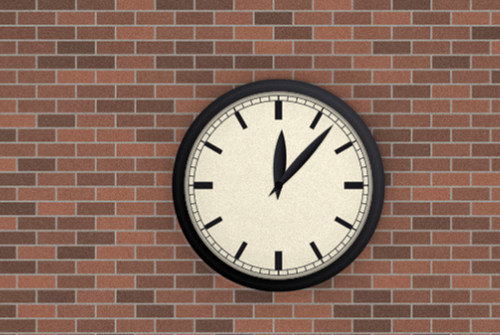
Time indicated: 12:07
